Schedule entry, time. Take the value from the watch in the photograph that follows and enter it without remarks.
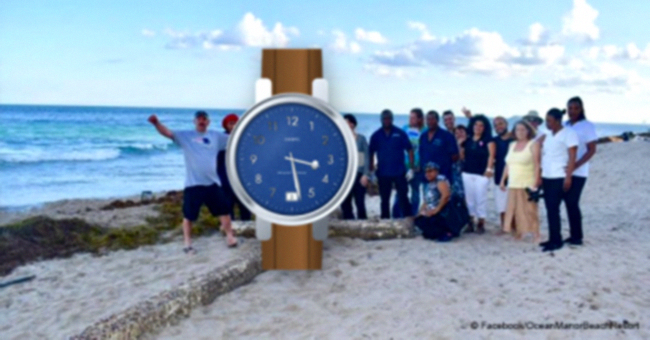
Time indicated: 3:28
